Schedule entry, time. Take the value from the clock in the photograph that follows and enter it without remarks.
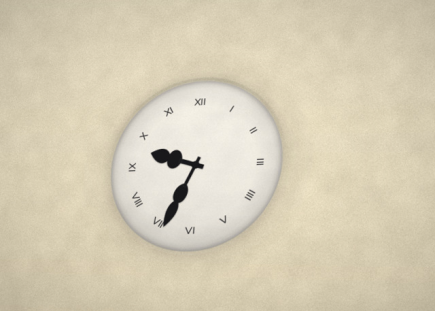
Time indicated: 9:34
